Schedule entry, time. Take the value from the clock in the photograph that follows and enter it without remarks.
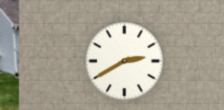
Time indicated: 2:40
